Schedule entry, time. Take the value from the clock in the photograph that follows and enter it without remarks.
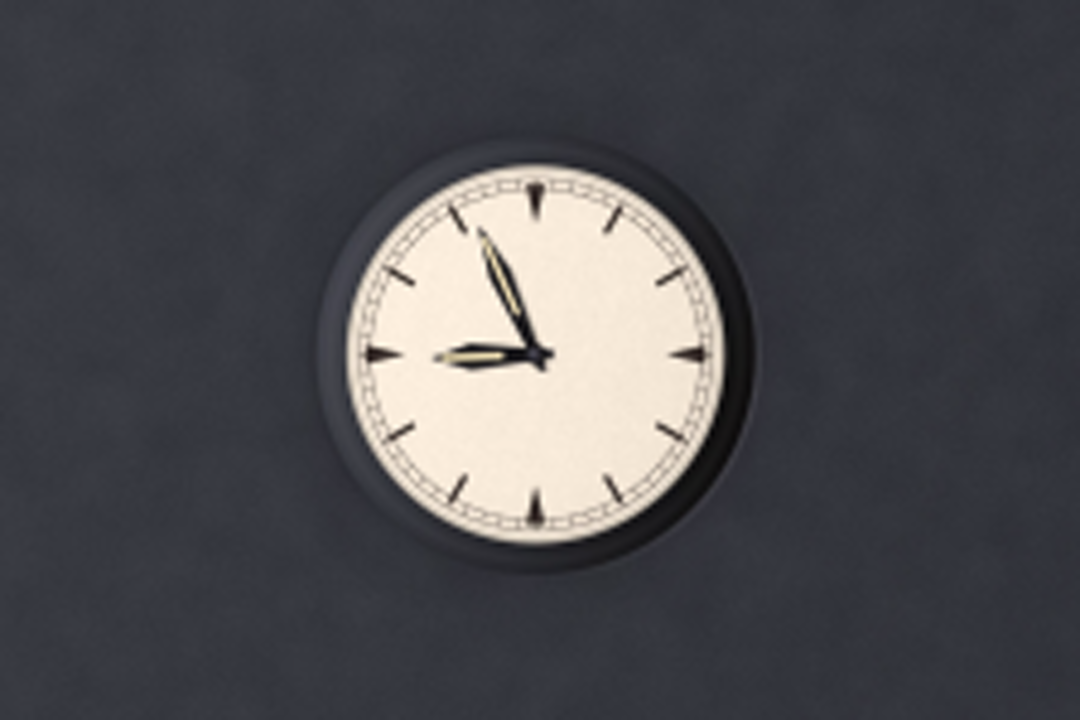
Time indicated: 8:56
